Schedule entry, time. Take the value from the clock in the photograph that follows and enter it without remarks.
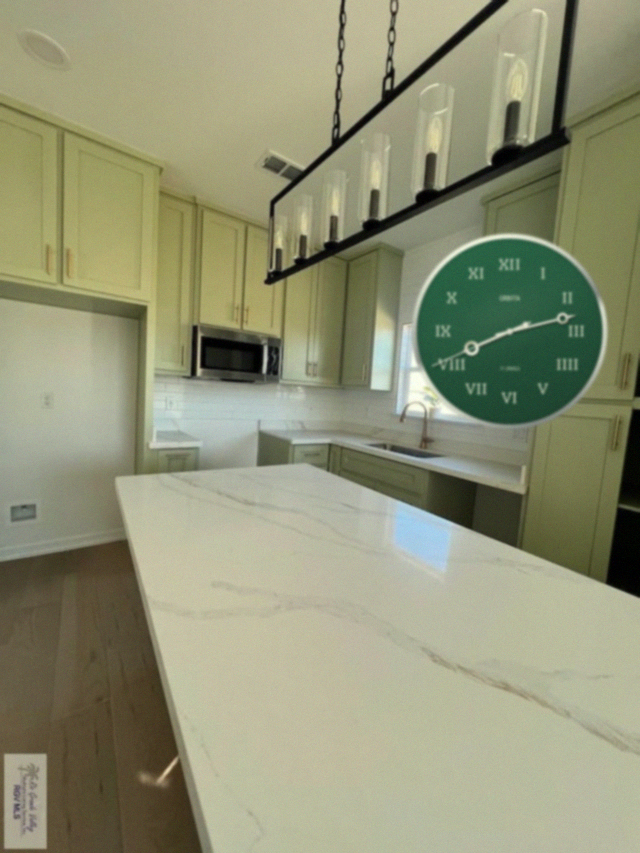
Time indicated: 8:12:41
